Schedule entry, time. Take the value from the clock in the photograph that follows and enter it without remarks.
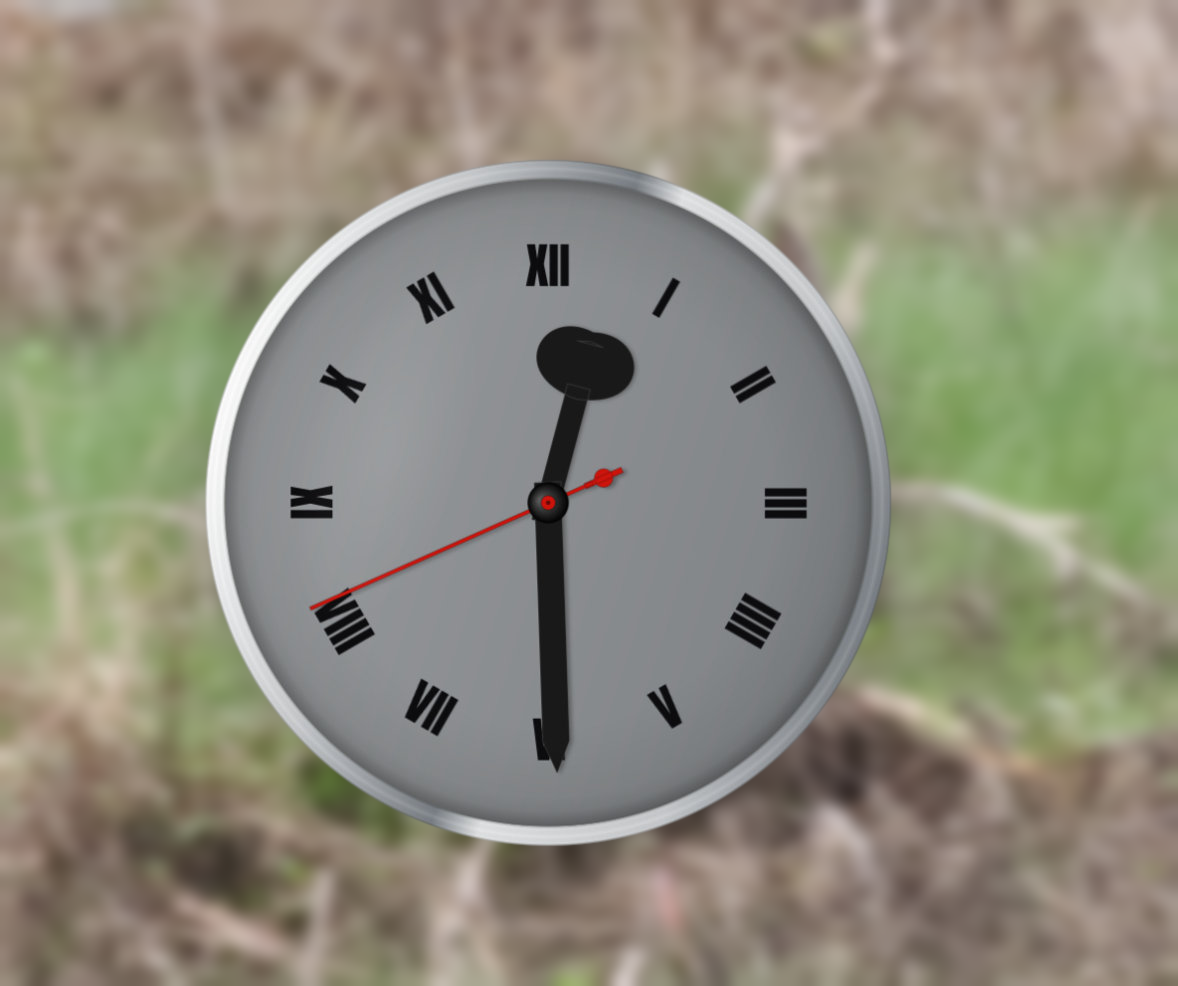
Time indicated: 12:29:41
